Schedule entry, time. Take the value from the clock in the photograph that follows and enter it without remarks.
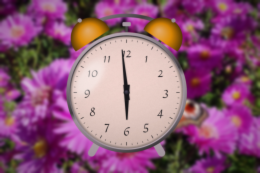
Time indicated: 5:59
